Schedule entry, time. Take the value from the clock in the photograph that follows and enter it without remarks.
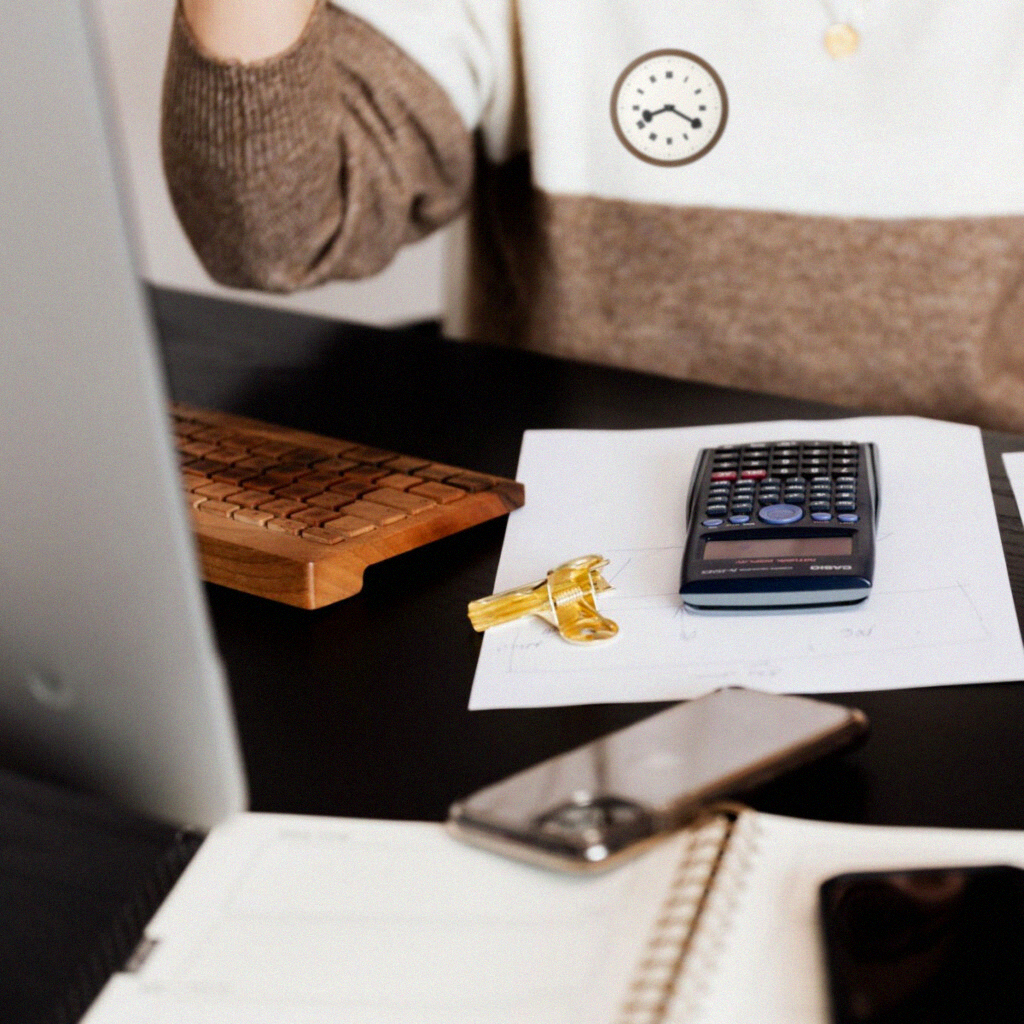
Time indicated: 8:20
